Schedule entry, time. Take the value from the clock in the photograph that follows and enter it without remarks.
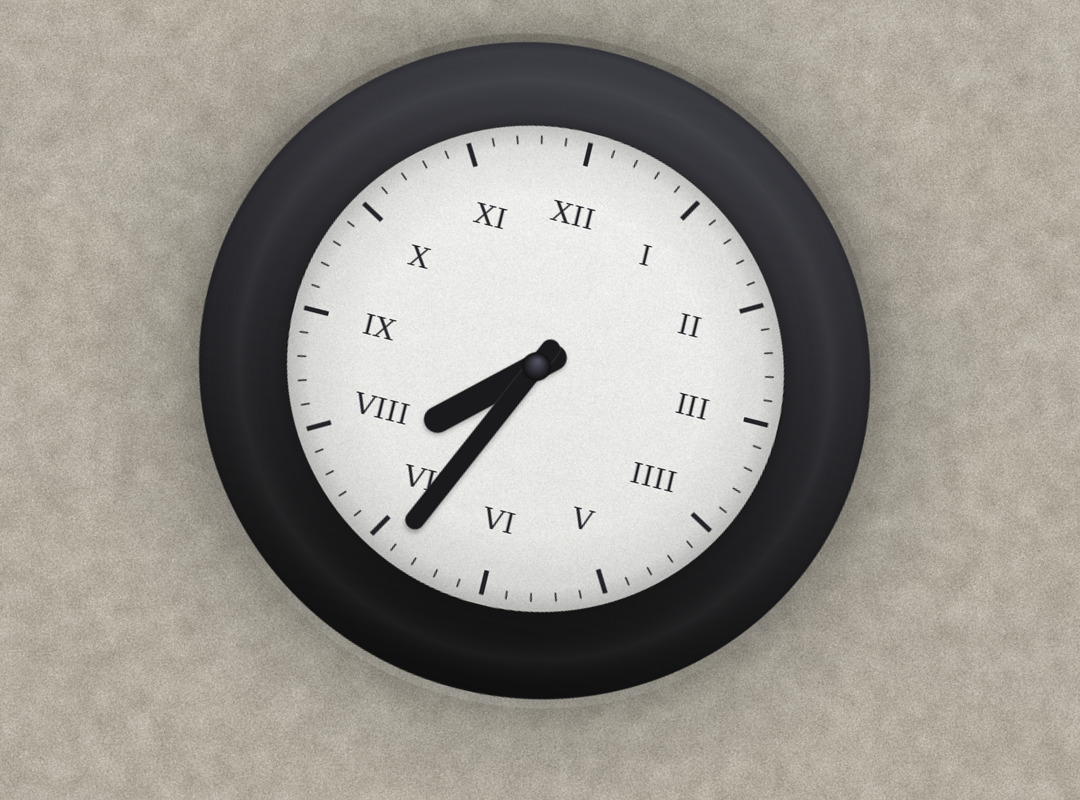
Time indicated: 7:34
